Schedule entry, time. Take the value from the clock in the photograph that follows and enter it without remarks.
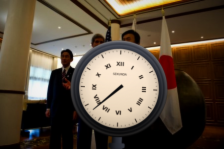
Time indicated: 7:38
